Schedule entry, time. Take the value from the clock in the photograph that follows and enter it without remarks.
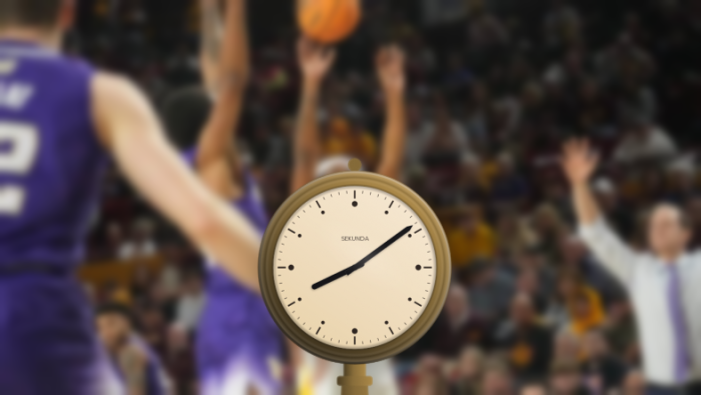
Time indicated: 8:09
